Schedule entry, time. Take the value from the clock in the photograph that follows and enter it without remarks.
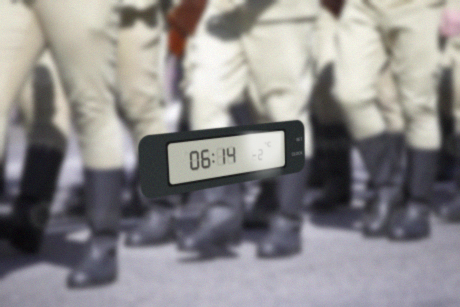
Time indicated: 6:14
